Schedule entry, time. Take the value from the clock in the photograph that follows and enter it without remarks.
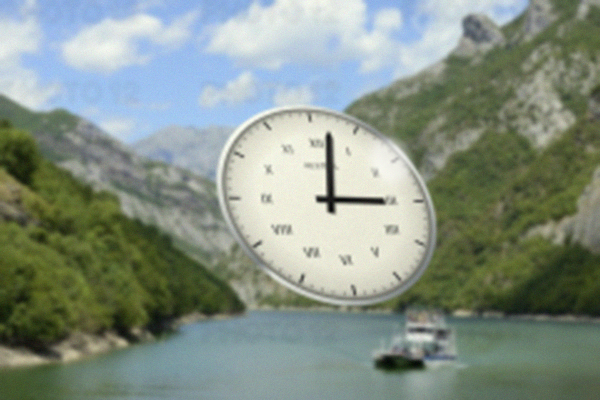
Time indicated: 3:02
